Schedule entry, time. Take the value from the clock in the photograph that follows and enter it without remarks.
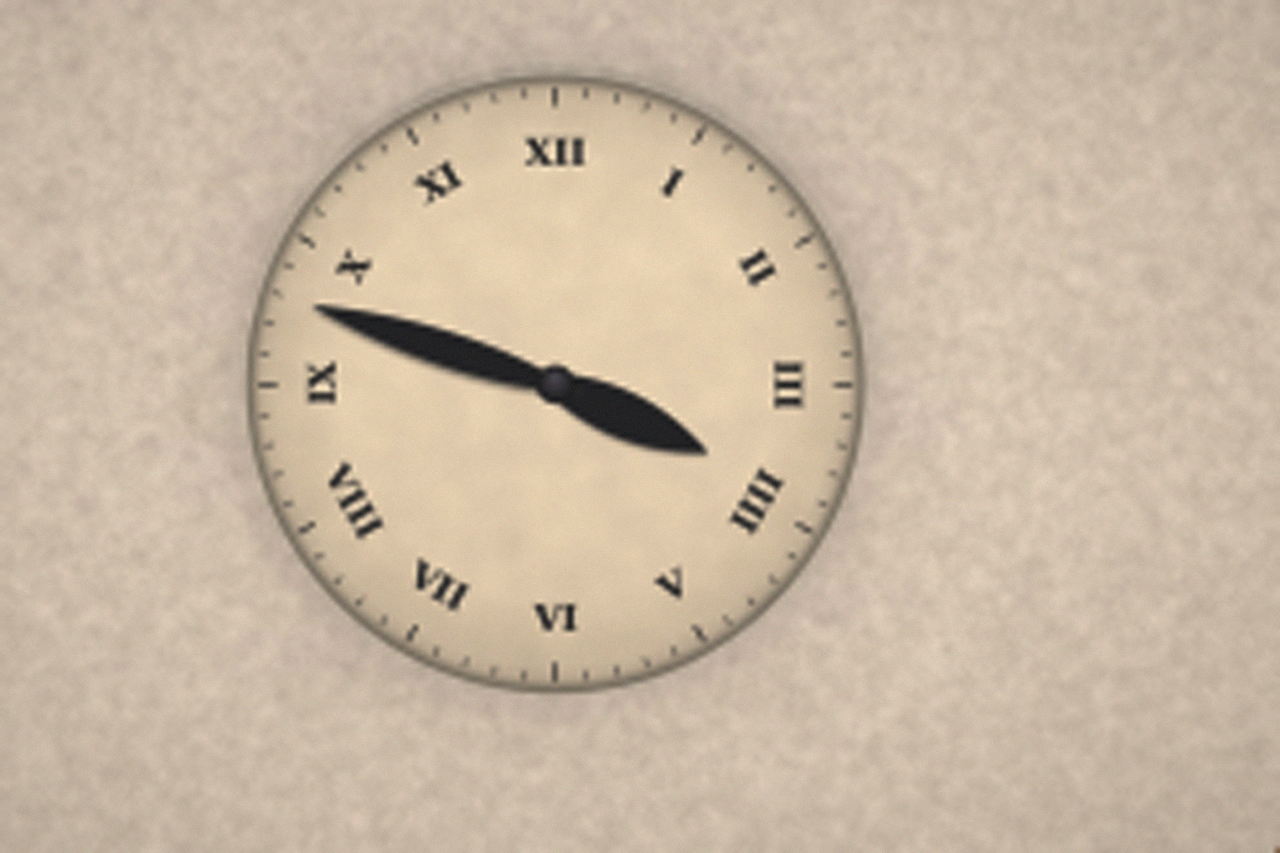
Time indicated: 3:48
